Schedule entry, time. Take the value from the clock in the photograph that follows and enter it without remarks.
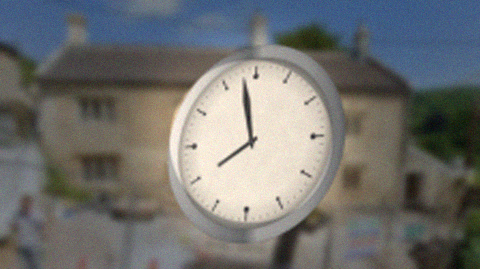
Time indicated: 7:58
